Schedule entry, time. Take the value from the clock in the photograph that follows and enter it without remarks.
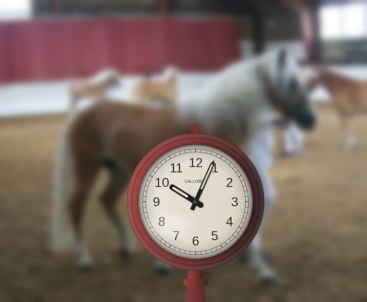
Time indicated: 10:04
